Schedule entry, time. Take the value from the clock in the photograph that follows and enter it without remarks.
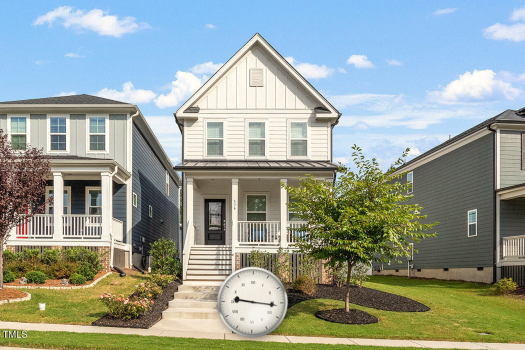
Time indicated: 9:16
